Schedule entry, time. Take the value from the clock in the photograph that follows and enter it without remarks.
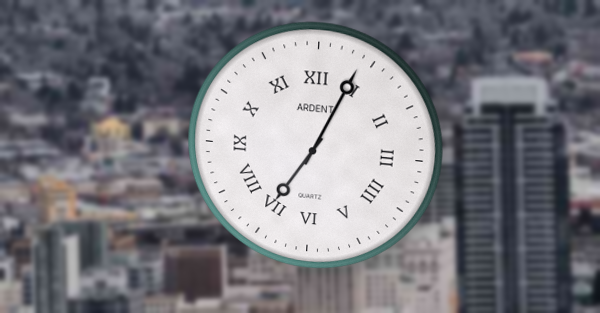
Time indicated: 7:04
